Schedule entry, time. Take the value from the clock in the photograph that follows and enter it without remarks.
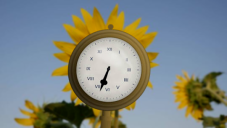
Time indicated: 6:33
